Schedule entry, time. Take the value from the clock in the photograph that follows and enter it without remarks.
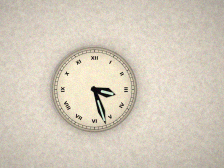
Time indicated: 3:27
